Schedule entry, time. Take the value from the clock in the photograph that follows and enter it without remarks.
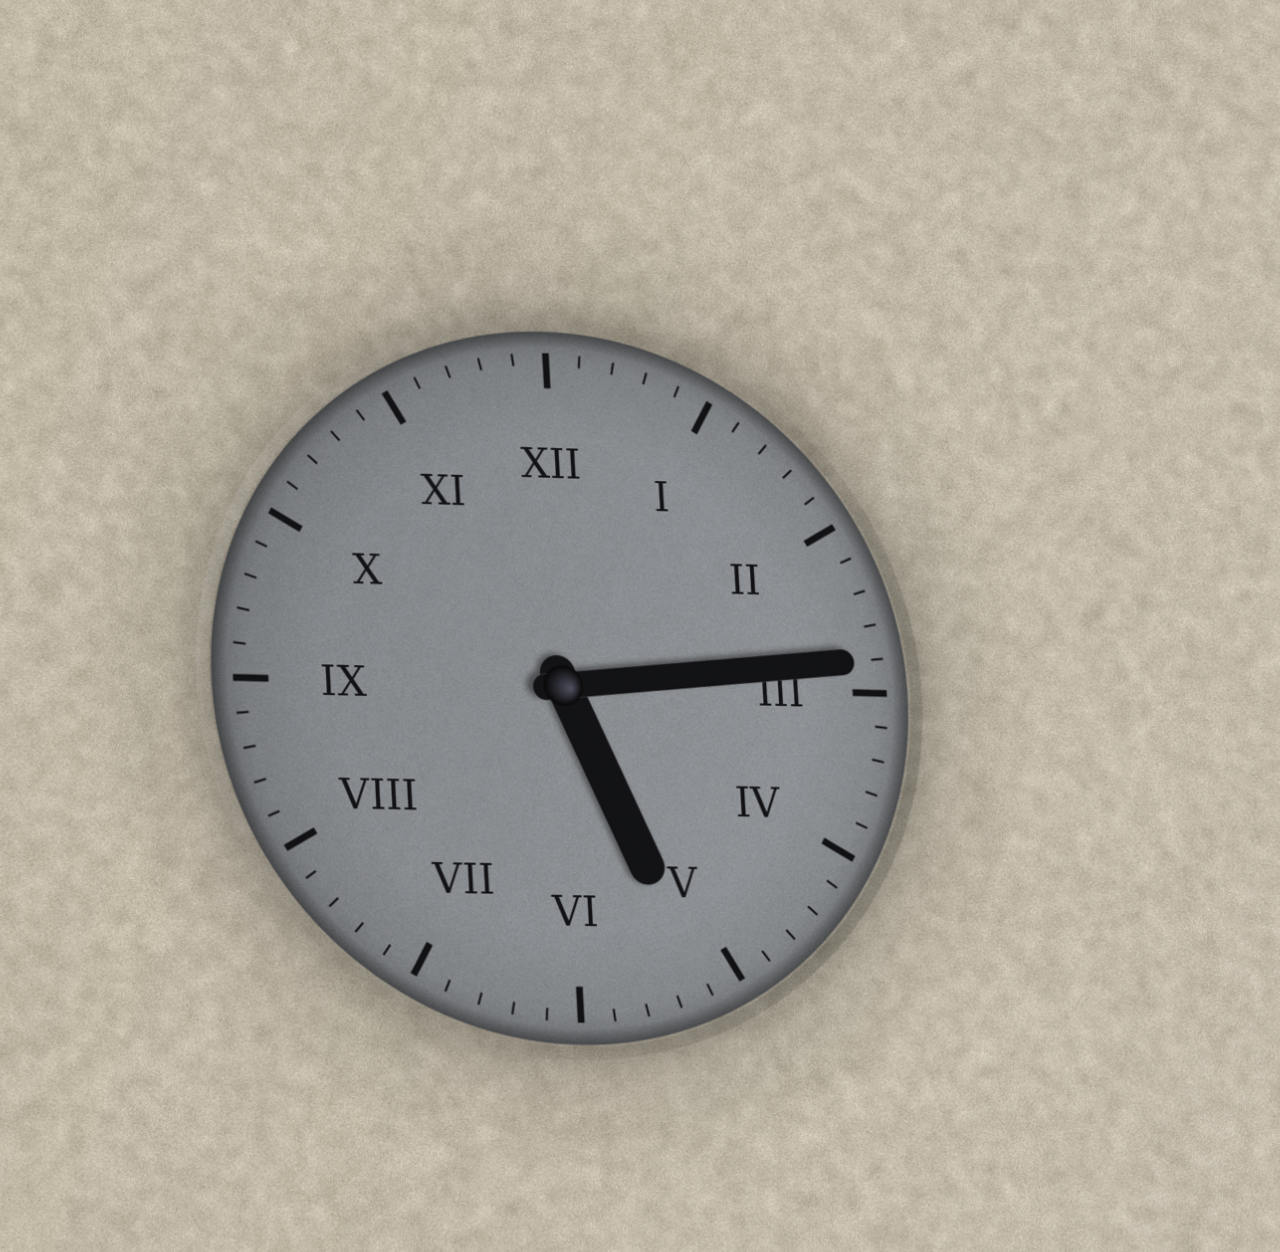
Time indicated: 5:14
